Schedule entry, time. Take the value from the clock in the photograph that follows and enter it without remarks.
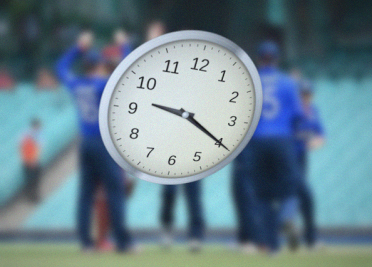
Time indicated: 9:20
